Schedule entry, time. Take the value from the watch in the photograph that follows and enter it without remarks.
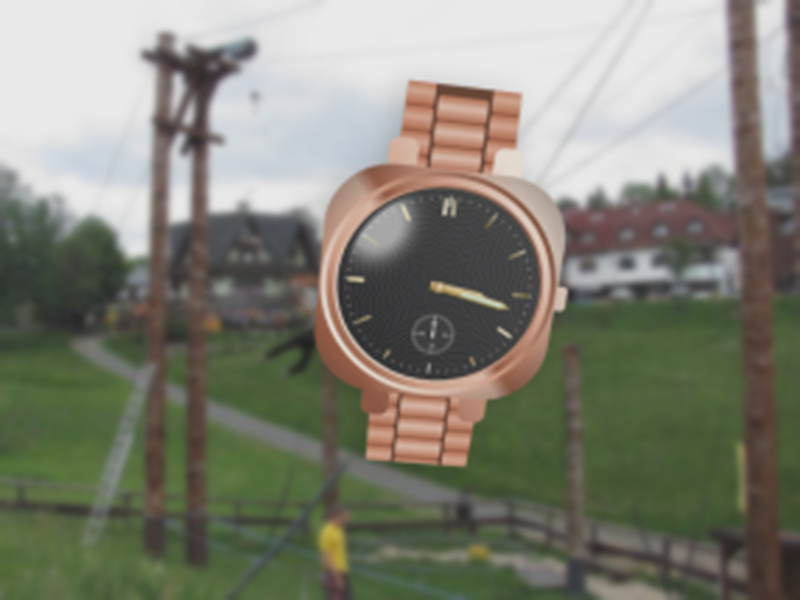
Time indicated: 3:17
